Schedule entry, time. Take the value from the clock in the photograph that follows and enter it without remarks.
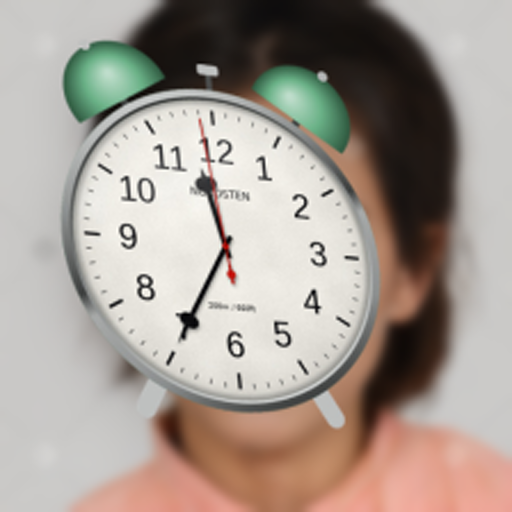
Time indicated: 11:34:59
